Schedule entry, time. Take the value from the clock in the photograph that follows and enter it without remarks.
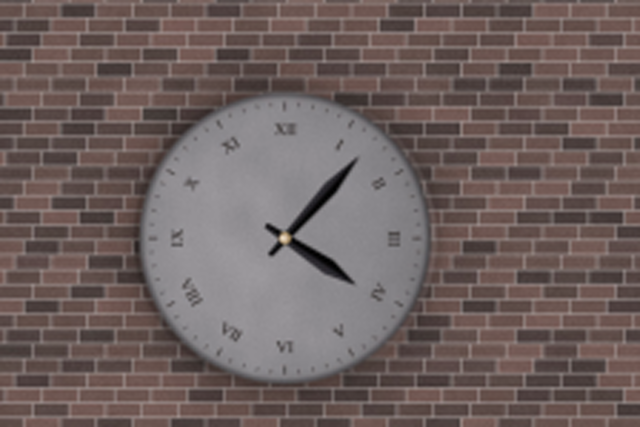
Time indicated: 4:07
